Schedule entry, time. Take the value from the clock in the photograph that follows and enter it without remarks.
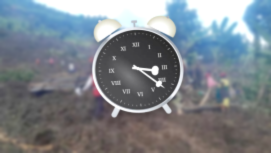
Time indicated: 3:22
